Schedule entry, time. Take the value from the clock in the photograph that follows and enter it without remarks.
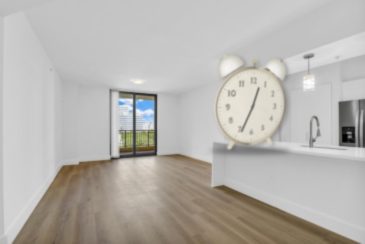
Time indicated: 12:34
